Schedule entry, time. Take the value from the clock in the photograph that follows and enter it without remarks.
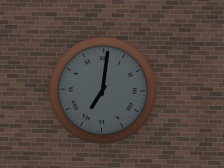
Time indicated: 7:01
